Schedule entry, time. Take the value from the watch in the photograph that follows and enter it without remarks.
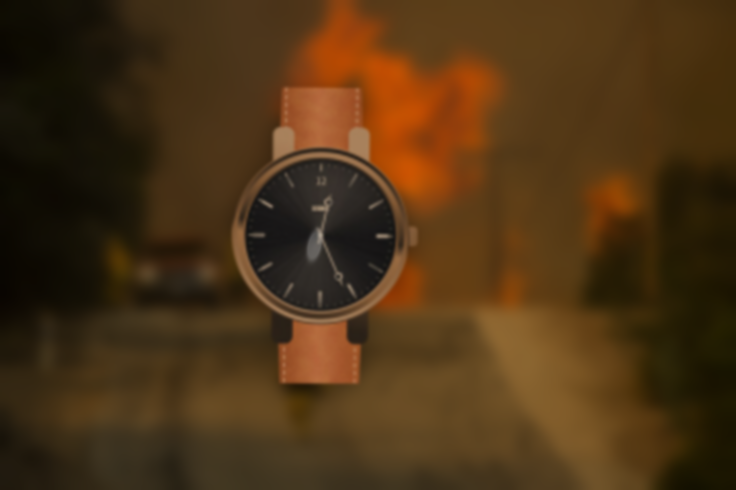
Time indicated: 12:26
